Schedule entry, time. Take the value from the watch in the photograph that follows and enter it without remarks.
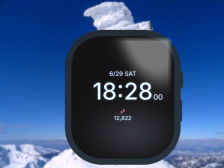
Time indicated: 18:28:00
